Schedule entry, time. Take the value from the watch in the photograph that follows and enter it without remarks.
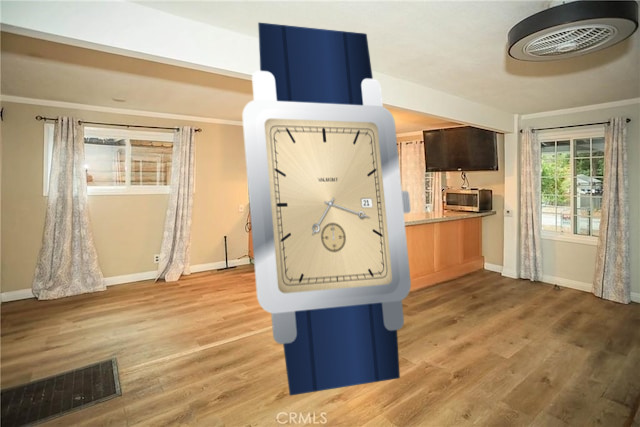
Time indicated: 7:18
